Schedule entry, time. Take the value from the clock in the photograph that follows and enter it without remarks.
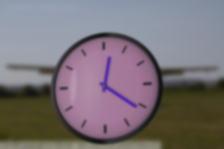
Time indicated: 12:21
